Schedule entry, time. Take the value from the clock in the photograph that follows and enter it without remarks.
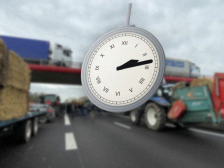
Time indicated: 2:13
